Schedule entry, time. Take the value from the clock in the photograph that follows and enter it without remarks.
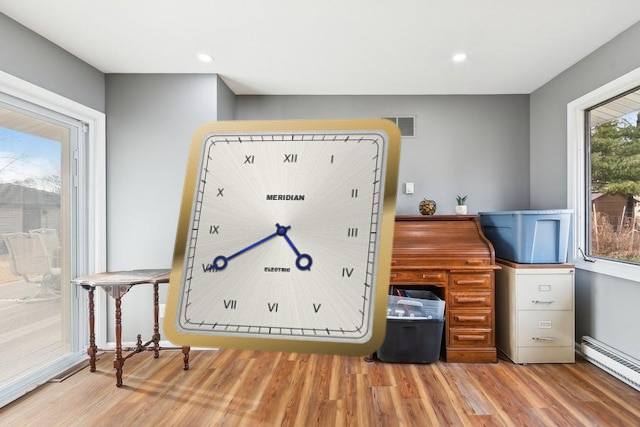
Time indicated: 4:40
